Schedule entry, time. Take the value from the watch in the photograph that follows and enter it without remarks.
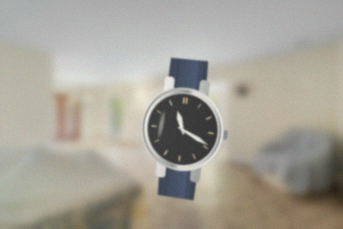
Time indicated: 11:19
